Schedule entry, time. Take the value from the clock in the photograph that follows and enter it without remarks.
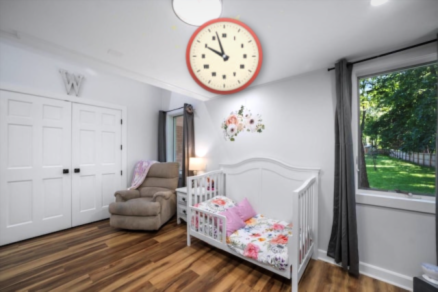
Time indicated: 9:57
